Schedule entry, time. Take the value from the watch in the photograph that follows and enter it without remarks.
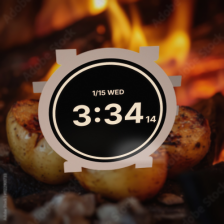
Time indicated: 3:34:14
